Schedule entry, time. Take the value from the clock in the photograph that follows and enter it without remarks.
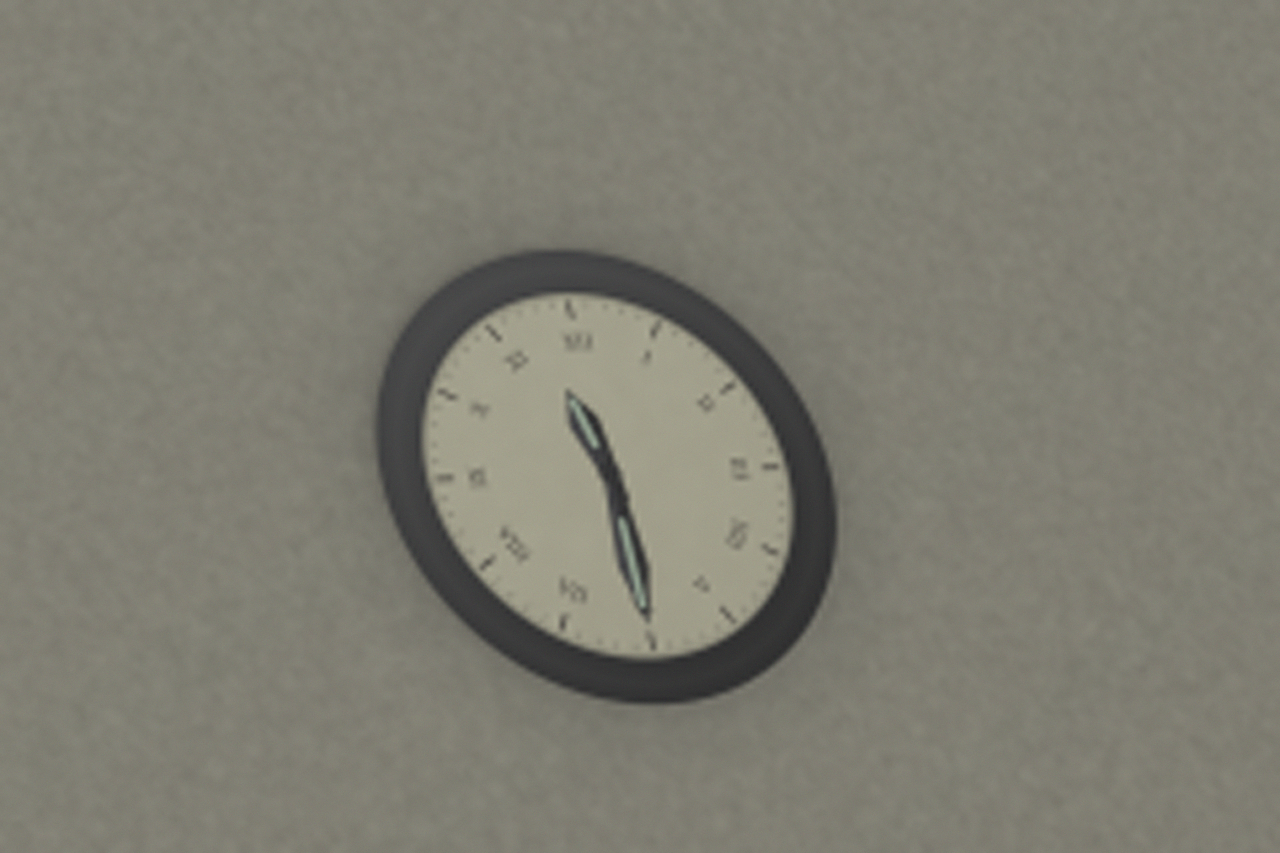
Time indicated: 11:30
